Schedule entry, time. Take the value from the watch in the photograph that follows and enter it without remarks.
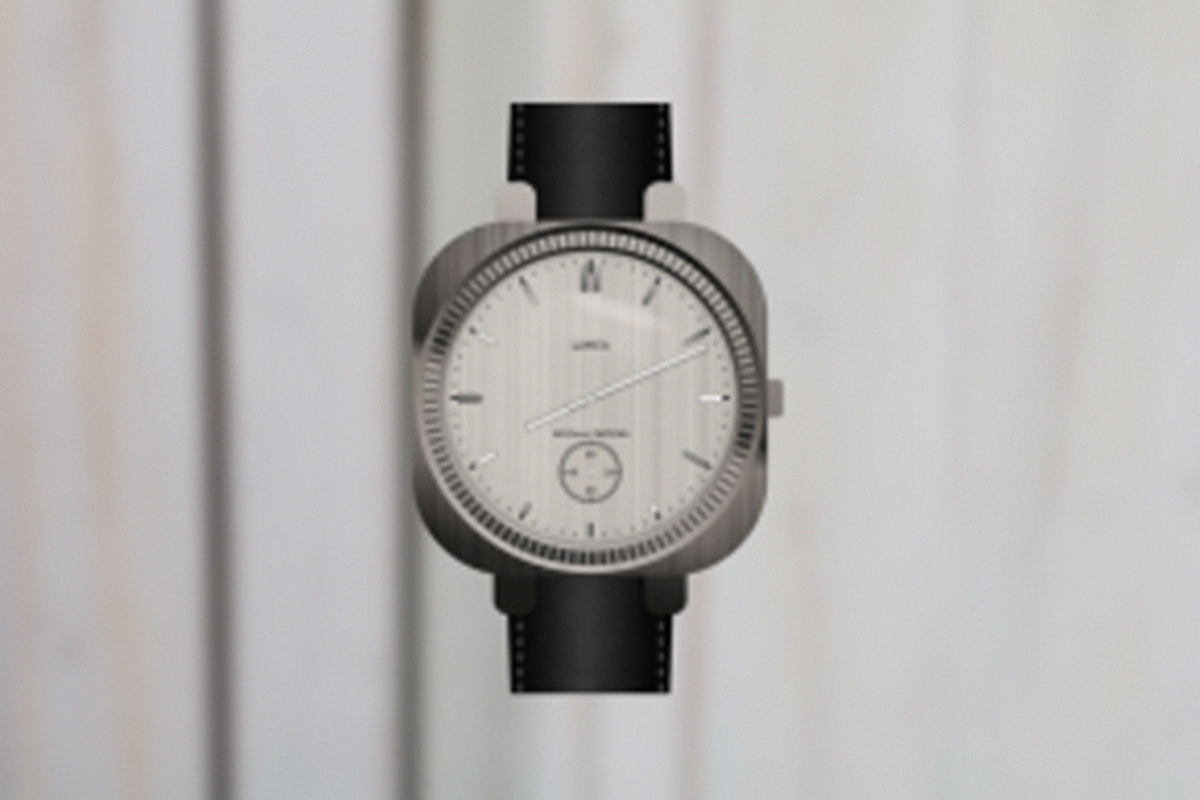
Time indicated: 8:11
